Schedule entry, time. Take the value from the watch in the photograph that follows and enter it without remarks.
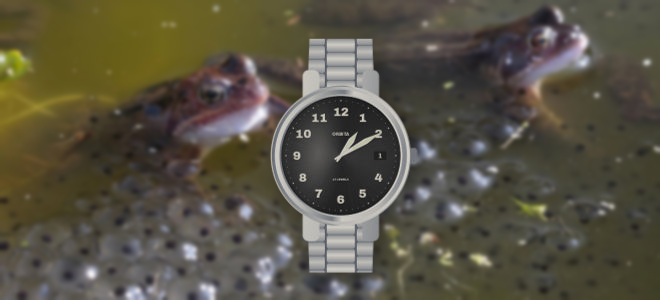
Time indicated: 1:10
